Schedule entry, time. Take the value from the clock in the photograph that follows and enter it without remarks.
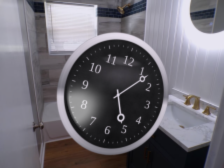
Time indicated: 5:07
